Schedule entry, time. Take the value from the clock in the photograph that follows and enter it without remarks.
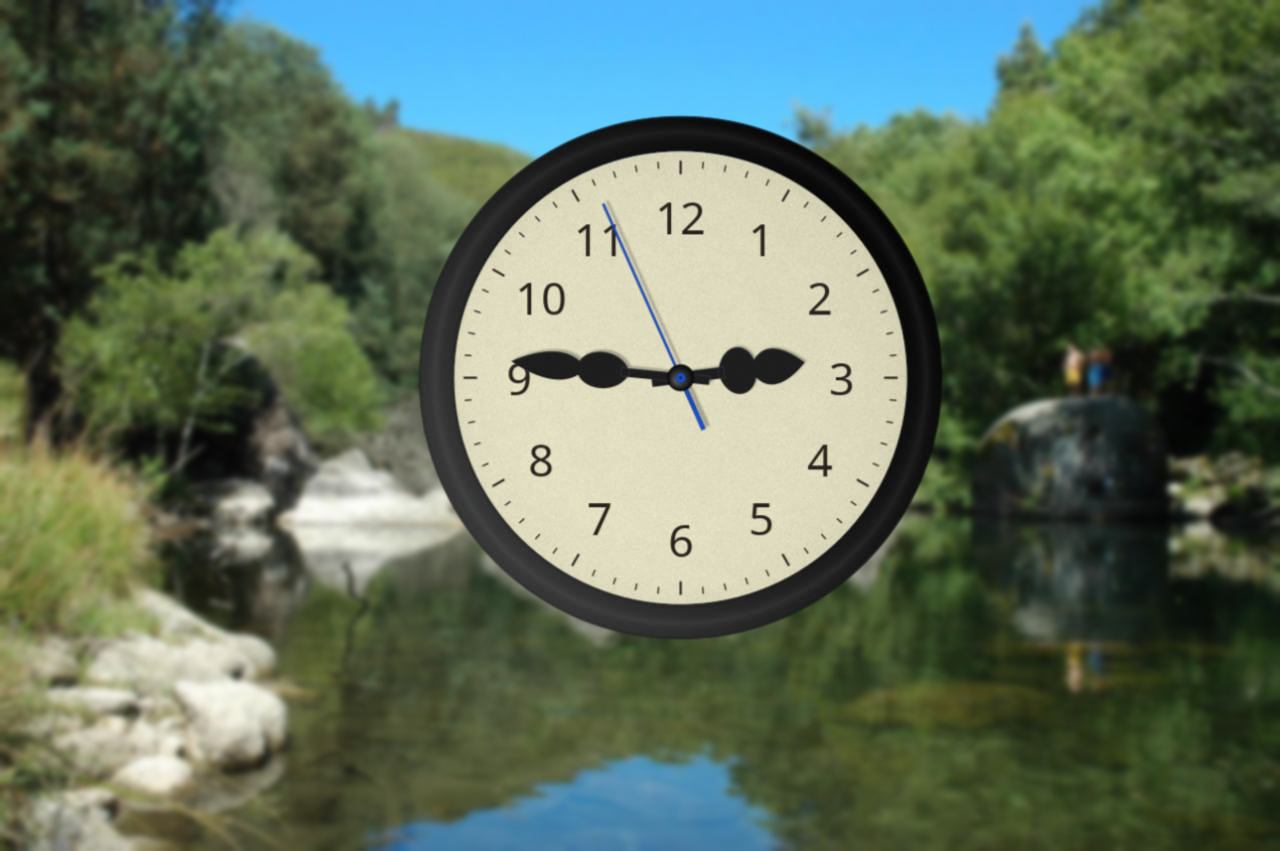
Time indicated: 2:45:56
